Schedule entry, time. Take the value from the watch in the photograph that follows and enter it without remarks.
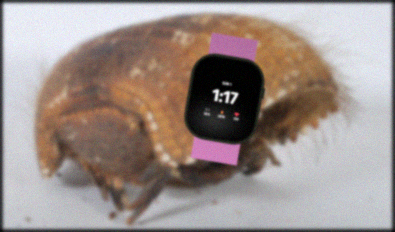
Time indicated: 1:17
